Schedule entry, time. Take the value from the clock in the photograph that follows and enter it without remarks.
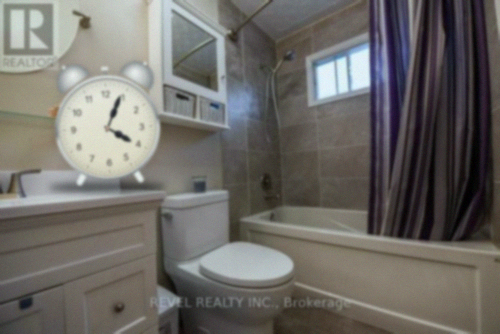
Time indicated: 4:04
